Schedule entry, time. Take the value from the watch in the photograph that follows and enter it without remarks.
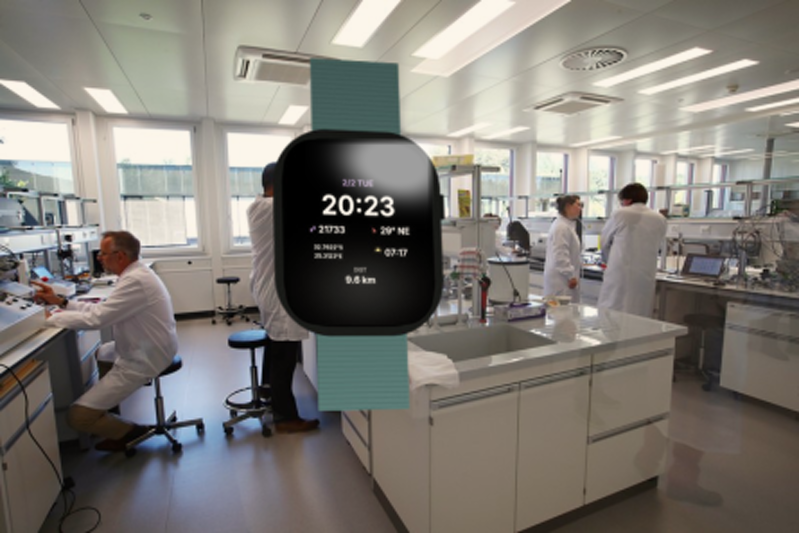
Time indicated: 20:23
